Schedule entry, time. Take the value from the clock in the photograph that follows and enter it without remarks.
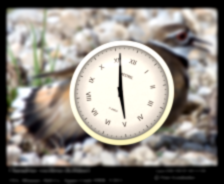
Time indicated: 4:56
